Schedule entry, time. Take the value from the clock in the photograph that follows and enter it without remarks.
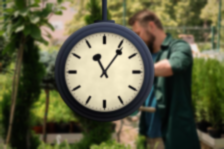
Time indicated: 11:06
